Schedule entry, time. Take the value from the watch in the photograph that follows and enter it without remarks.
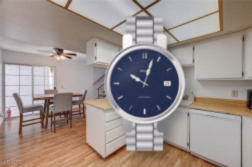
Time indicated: 10:03
